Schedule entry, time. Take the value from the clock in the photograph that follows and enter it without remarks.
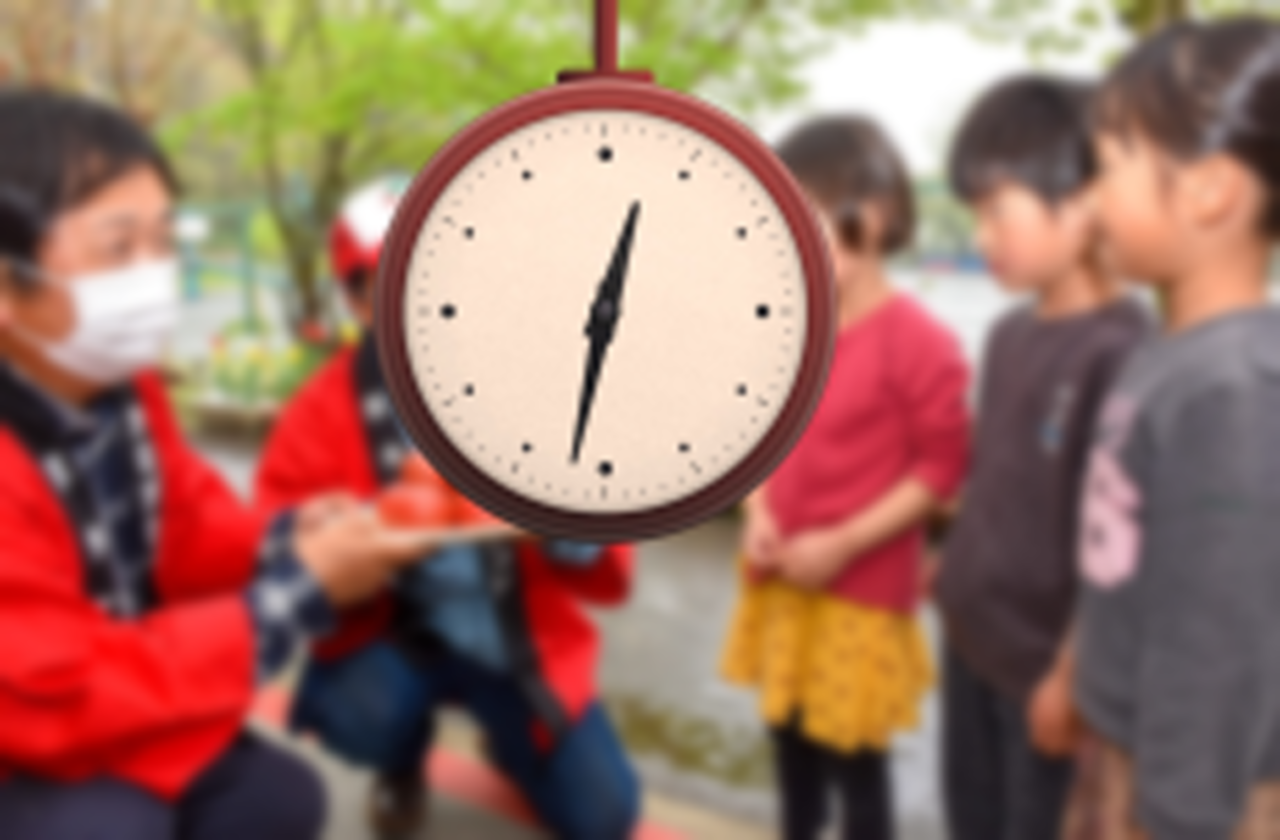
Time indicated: 12:32
